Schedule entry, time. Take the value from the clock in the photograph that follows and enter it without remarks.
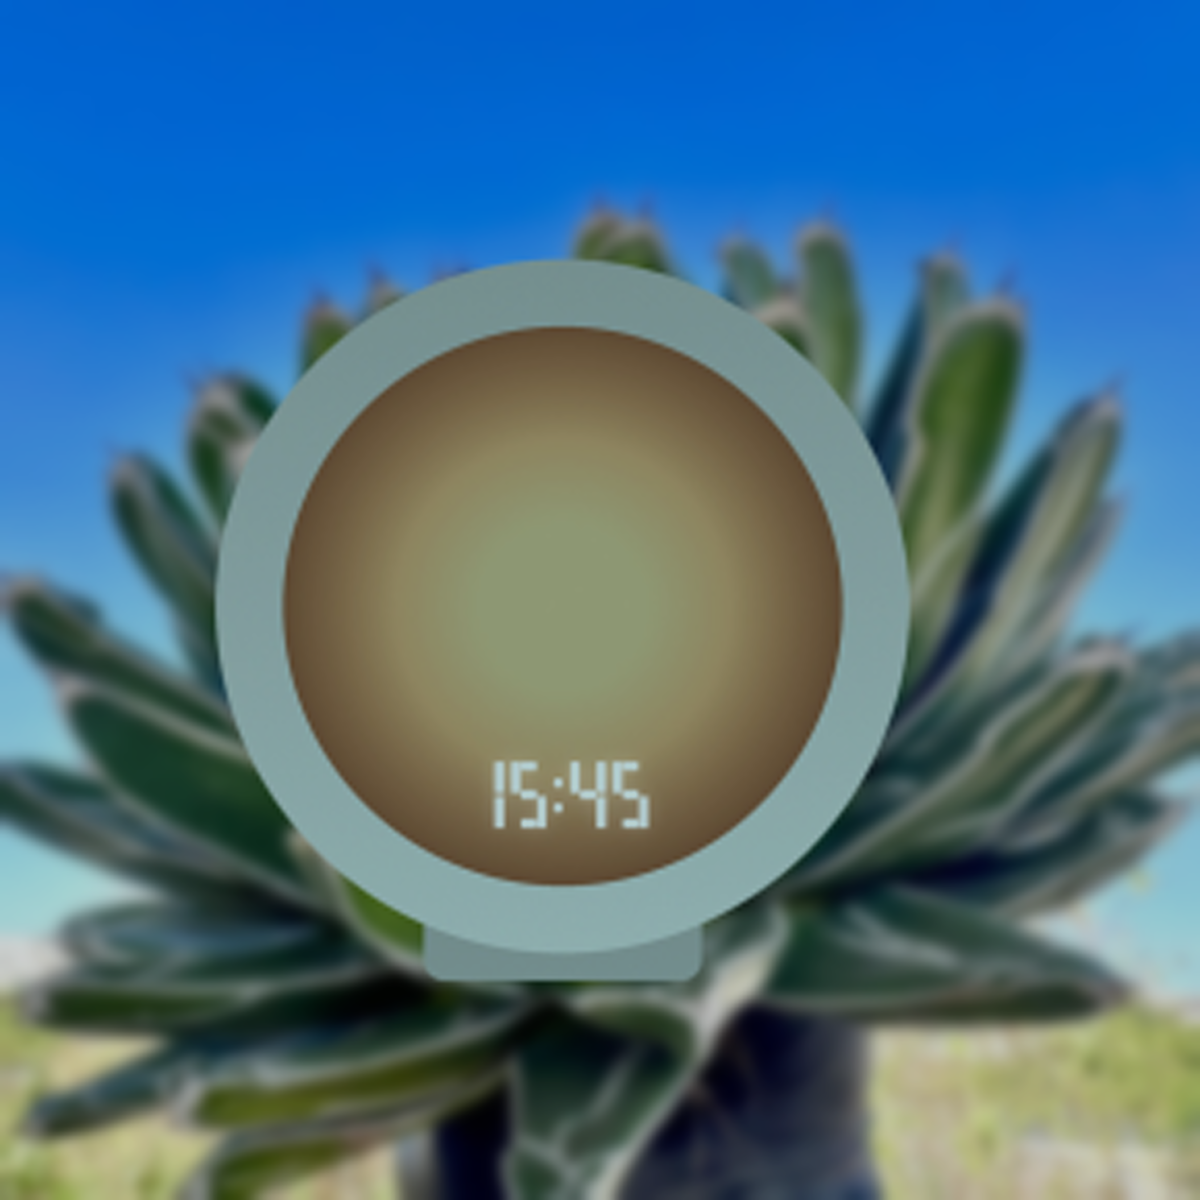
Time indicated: 15:45
